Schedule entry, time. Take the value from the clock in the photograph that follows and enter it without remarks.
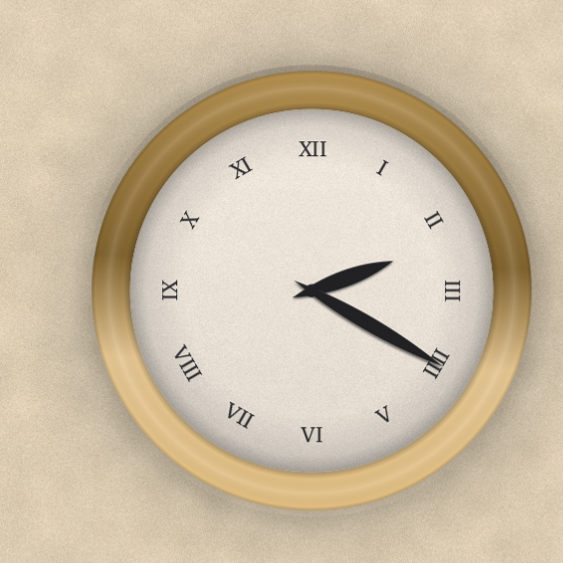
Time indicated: 2:20
